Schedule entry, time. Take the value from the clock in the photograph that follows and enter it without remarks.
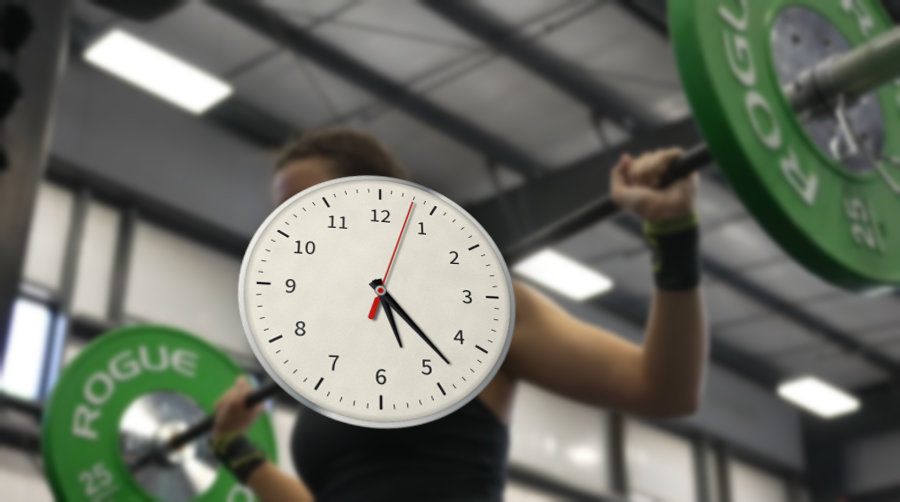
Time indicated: 5:23:03
